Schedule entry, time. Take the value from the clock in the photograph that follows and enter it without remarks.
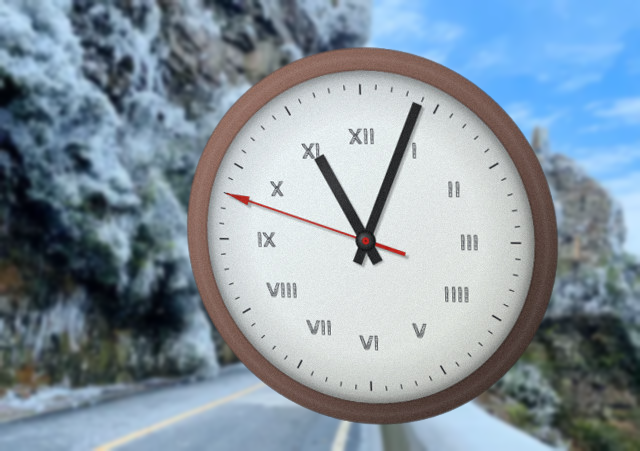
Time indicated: 11:03:48
